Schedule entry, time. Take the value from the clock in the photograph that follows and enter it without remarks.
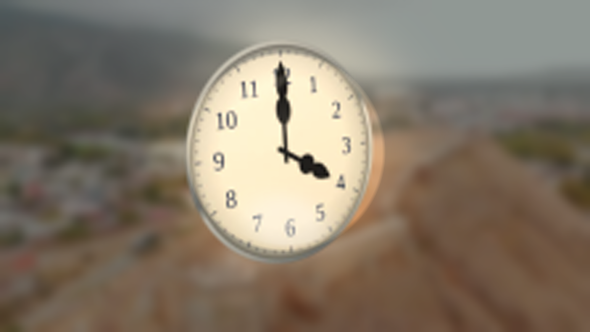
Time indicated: 4:00
